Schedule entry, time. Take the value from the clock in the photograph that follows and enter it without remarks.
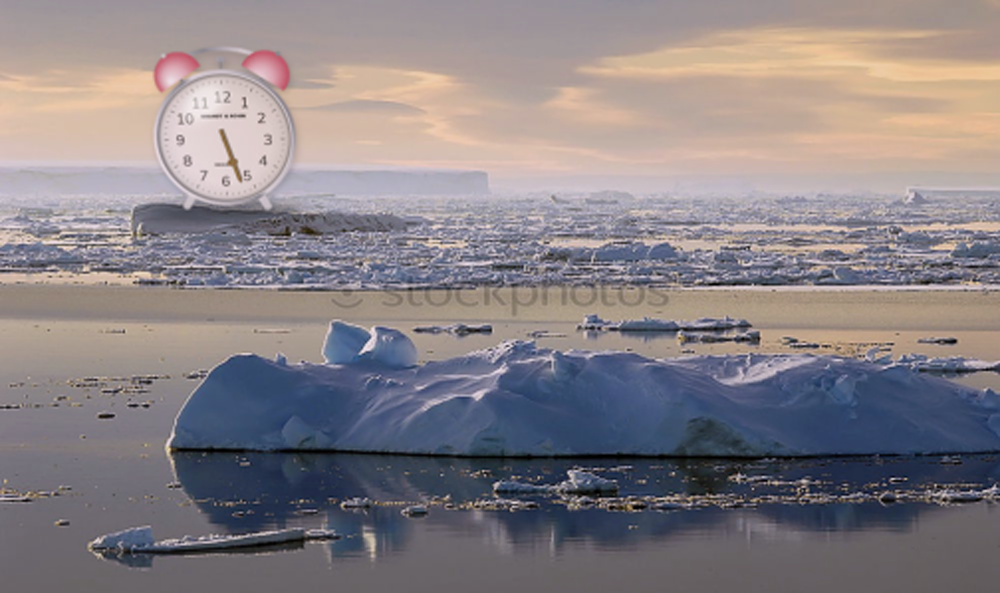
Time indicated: 5:27
